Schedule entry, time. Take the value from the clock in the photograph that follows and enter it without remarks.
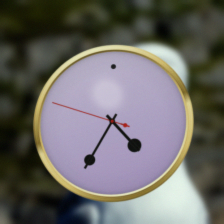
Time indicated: 4:34:48
